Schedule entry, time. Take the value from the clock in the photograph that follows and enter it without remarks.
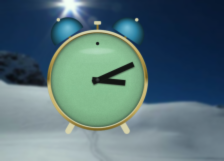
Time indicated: 3:11
